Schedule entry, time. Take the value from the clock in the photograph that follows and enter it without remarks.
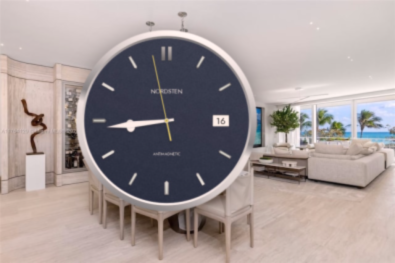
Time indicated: 8:43:58
